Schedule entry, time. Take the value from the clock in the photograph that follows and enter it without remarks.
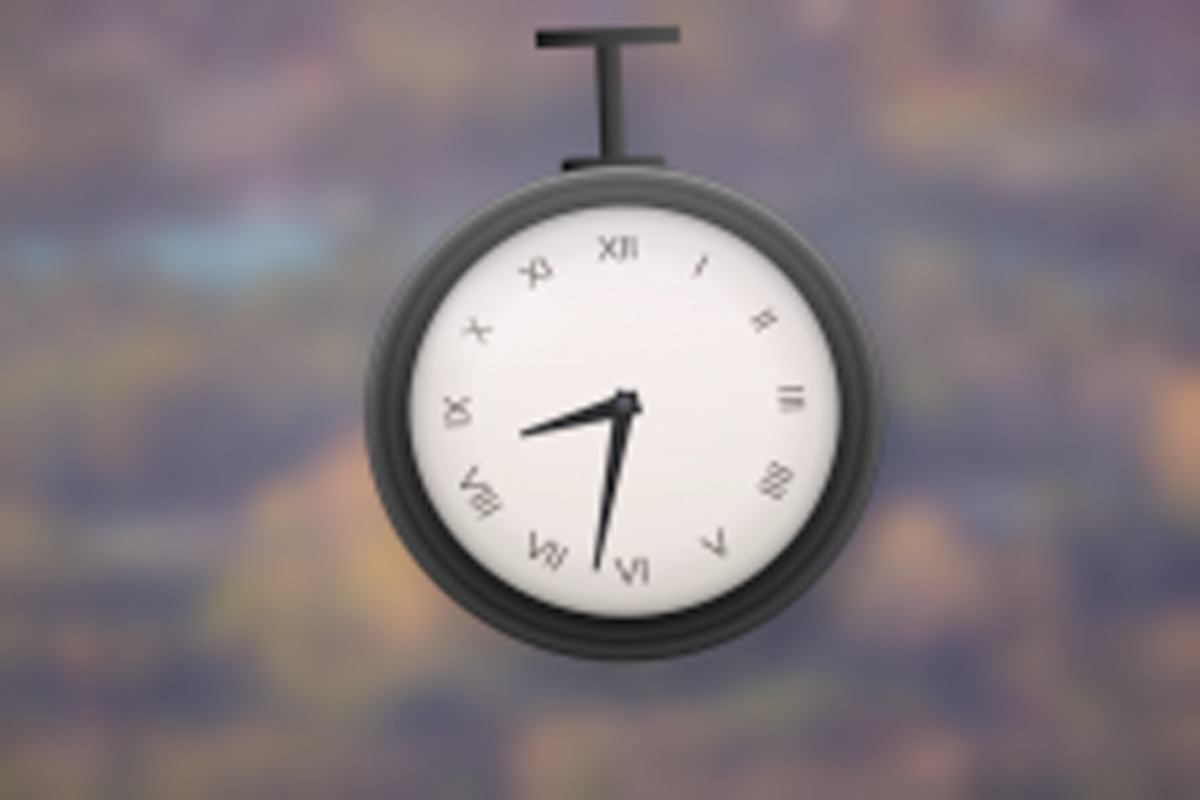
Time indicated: 8:32
